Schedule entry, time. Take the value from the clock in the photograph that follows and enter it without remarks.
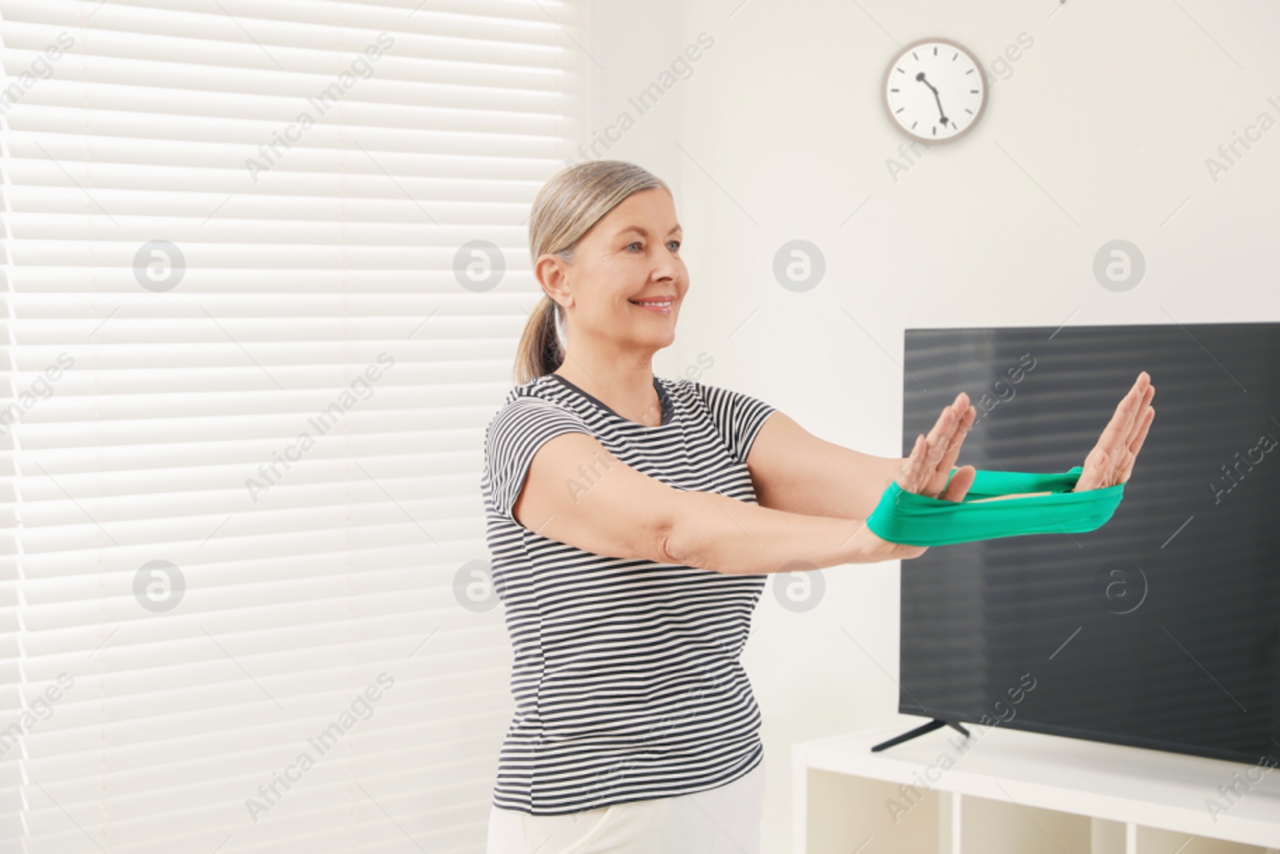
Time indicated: 10:27
